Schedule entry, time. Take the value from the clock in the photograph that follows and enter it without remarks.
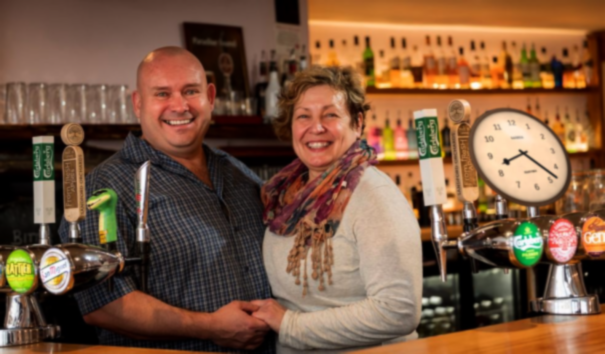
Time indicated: 8:23
